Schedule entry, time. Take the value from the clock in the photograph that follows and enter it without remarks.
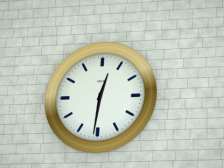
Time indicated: 12:31
